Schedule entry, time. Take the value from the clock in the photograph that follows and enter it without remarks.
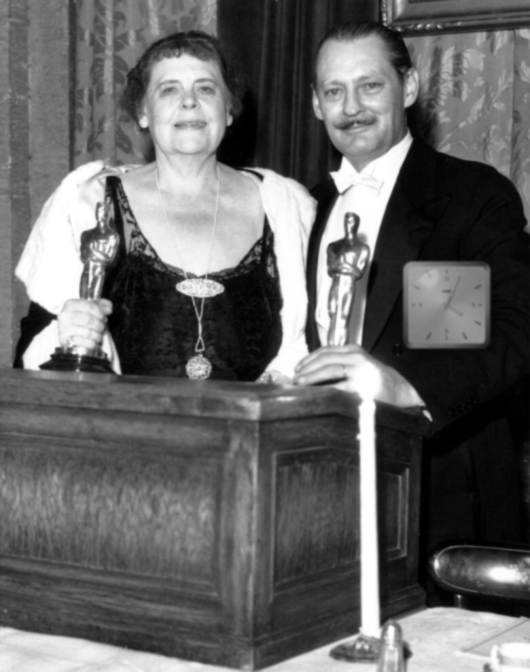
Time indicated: 4:04
